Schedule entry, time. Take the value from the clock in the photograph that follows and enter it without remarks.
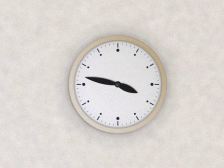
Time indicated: 3:47
